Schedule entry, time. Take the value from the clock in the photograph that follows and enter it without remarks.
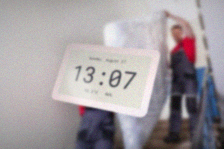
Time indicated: 13:07
